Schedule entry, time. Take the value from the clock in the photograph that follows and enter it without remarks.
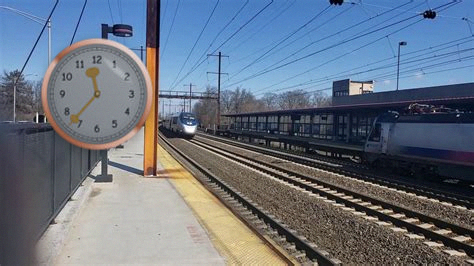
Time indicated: 11:37
